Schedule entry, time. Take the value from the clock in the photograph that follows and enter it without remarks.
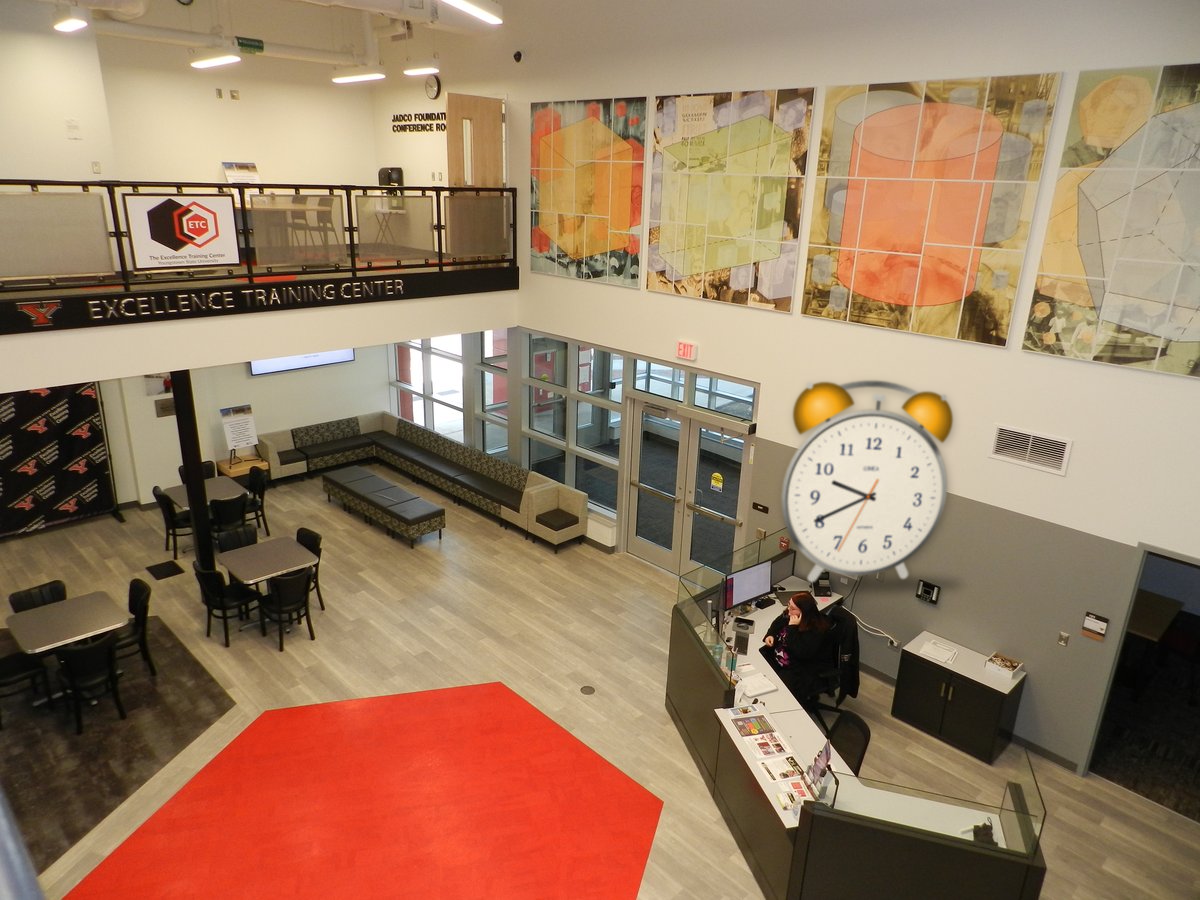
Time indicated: 9:40:34
